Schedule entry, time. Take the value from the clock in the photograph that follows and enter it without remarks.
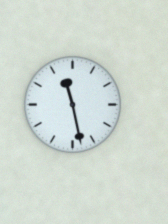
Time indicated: 11:28
